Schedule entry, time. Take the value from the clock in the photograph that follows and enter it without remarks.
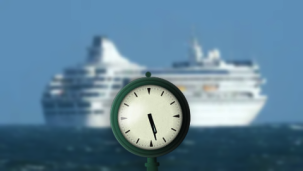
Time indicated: 5:28
